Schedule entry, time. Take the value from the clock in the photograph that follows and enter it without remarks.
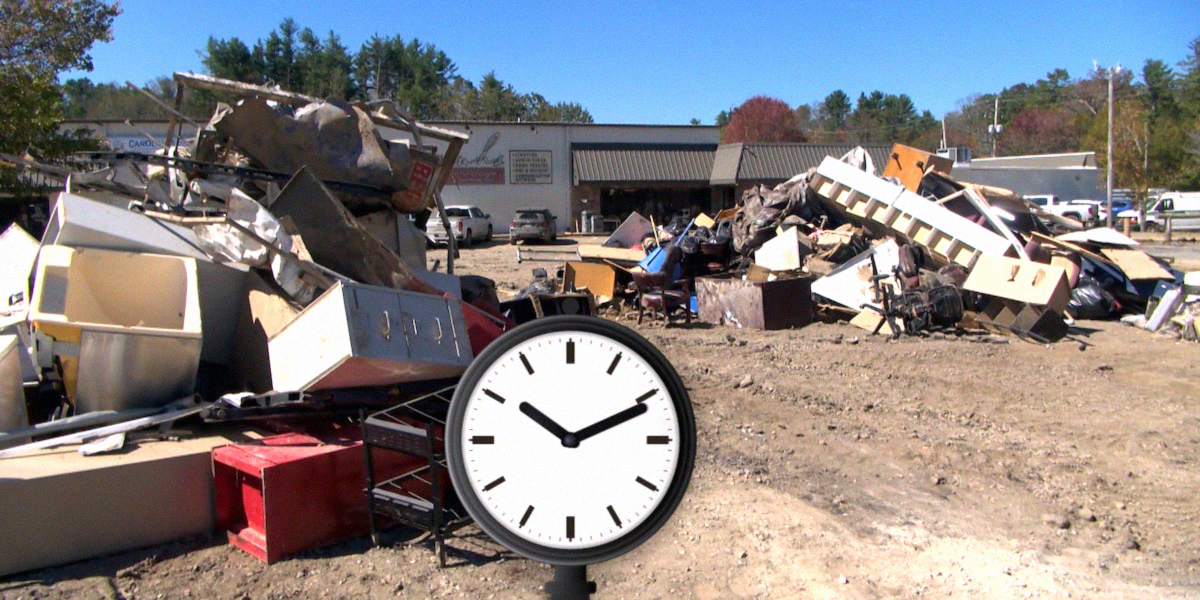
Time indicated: 10:11
